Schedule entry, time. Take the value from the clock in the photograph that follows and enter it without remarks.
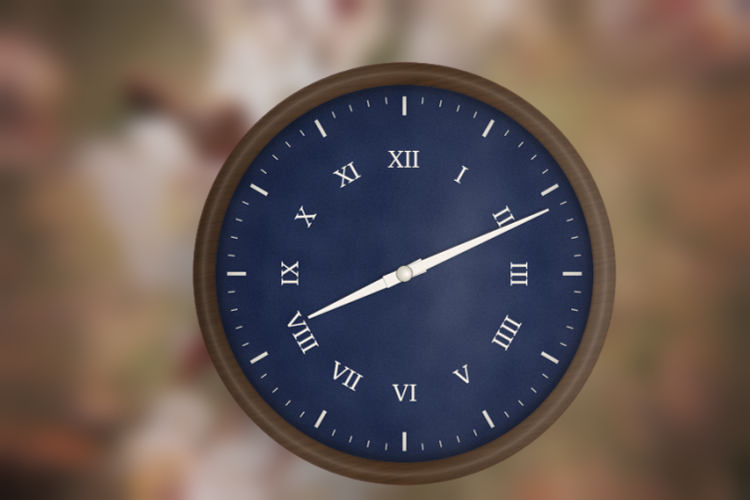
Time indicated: 8:11
